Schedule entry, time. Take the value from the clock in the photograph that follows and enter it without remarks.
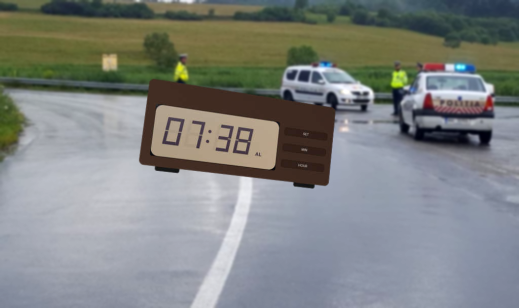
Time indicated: 7:38
